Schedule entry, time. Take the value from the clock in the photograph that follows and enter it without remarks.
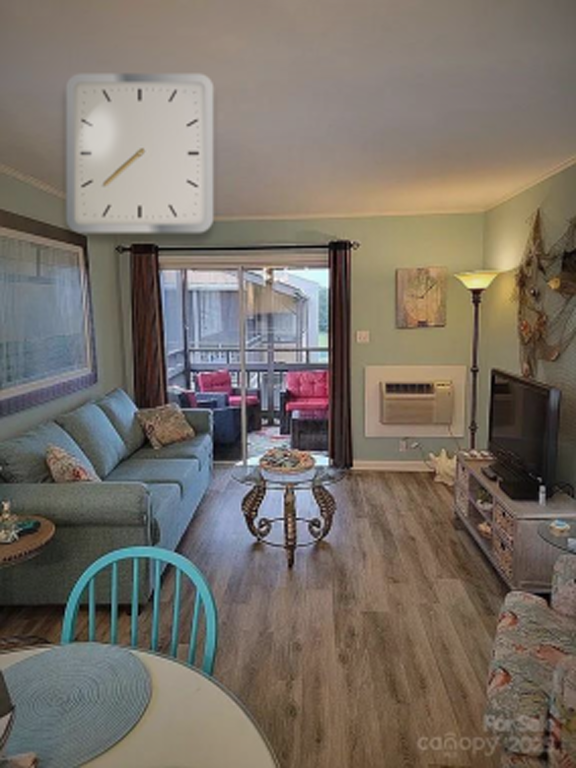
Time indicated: 7:38
